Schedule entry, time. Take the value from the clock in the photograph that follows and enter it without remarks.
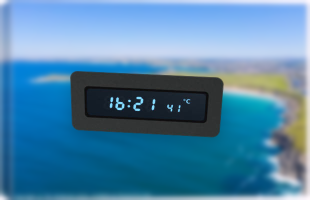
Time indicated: 16:21
